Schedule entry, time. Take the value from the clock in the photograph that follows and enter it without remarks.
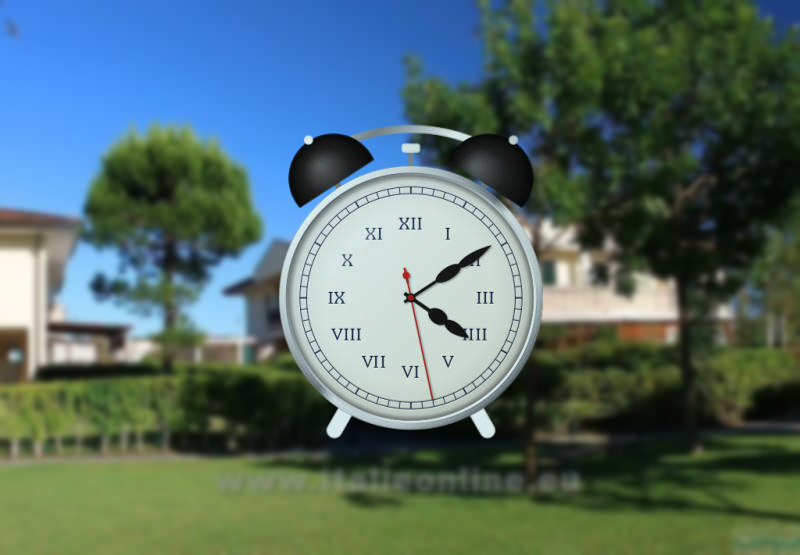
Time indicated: 4:09:28
